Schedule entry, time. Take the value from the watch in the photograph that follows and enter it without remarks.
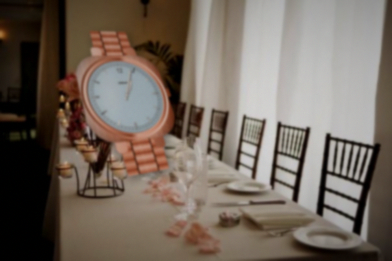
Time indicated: 1:04
